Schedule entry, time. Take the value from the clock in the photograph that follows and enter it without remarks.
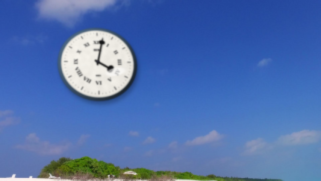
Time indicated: 4:02
